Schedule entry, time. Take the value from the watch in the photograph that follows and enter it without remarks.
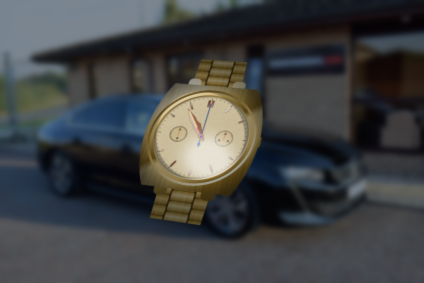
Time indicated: 10:54
